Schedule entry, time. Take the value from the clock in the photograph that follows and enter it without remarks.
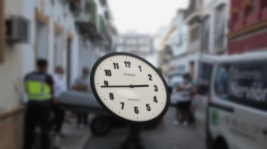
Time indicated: 2:44
